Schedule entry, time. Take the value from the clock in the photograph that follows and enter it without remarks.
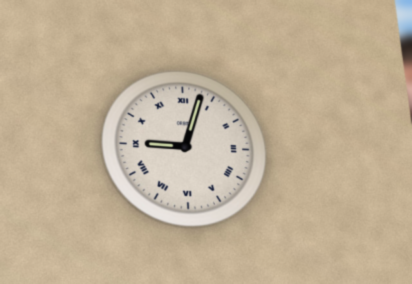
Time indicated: 9:03
